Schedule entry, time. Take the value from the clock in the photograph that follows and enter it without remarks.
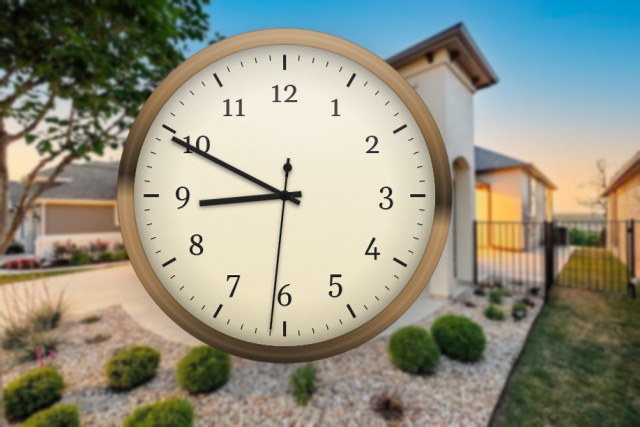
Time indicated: 8:49:31
